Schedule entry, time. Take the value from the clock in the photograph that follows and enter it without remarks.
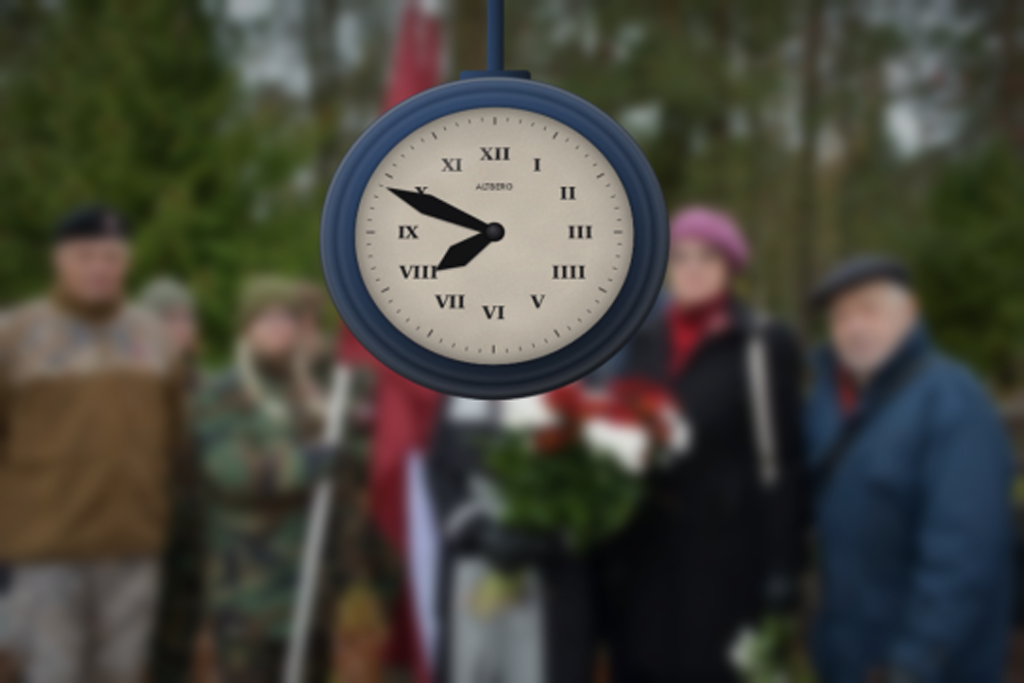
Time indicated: 7:49
